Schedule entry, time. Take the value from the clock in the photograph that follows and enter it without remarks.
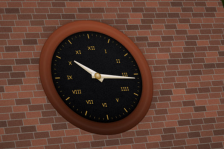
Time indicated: 10:16
